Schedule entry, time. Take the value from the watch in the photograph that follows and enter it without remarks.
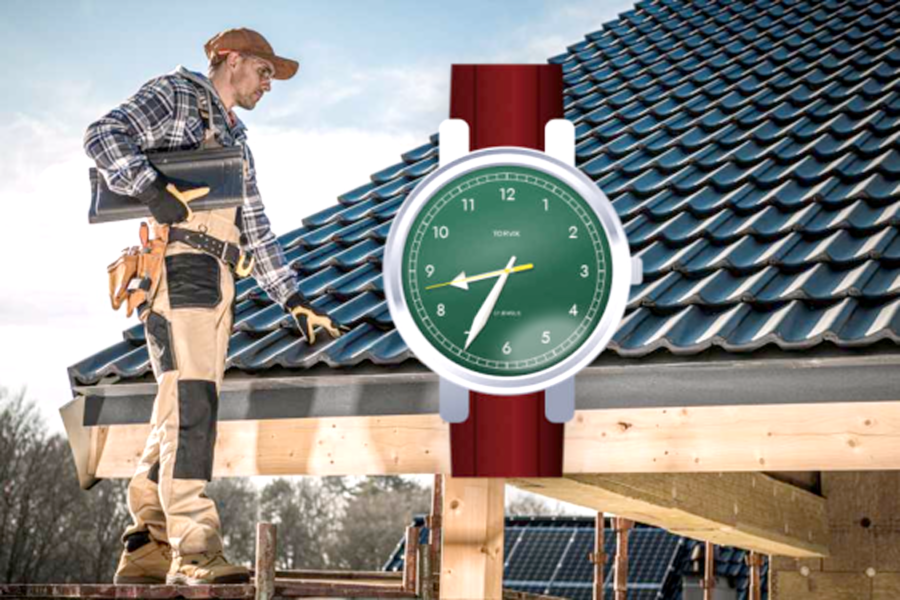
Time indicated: 8:34:43
